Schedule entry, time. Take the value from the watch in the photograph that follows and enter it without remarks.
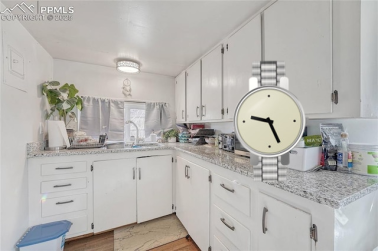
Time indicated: 9:26
